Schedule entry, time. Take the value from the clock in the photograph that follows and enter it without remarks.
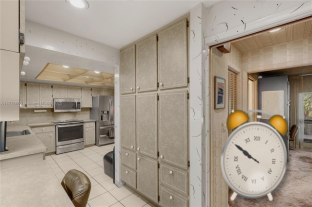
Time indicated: 9:50
